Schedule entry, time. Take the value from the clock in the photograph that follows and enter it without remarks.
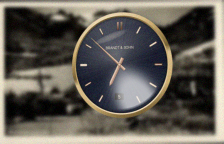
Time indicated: 6:52
